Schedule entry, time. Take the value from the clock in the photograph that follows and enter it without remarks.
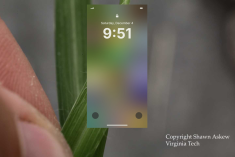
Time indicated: 9:51
